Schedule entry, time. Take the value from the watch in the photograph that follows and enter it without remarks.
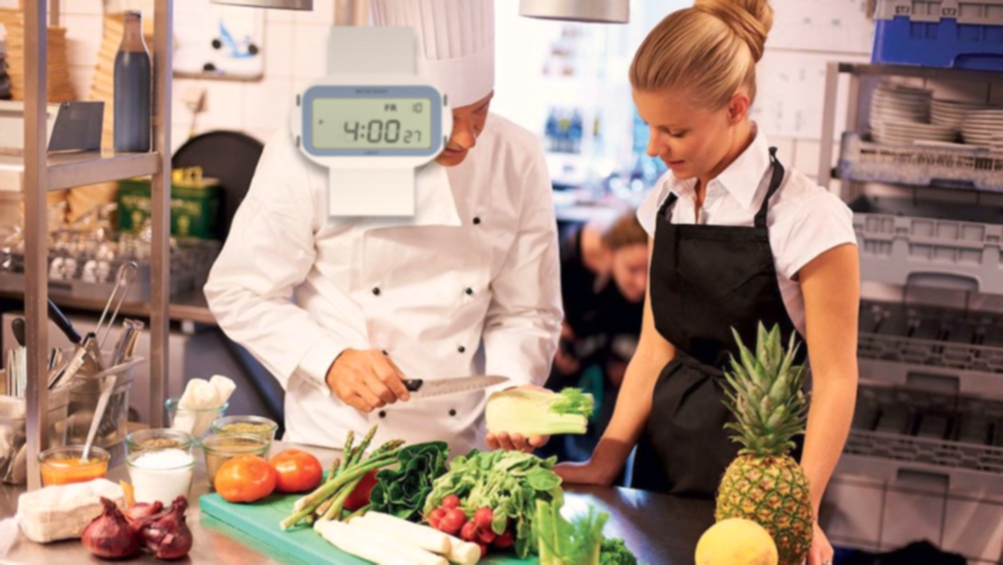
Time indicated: 4:00
